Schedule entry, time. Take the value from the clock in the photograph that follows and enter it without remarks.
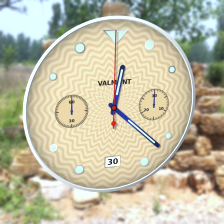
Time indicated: 12:22
